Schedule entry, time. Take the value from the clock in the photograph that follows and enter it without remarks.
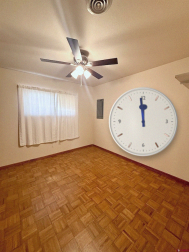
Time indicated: 11:59
